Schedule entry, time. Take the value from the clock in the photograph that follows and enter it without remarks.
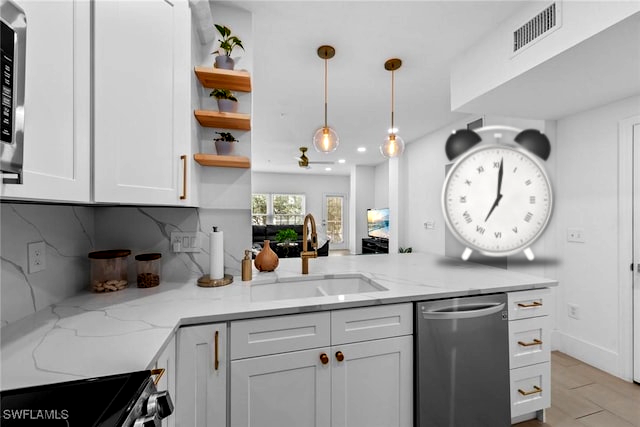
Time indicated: 7:01
